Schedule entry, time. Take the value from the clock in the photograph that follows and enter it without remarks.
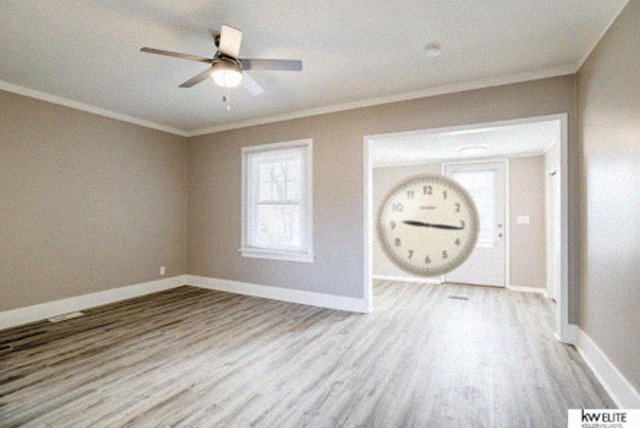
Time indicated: 9:16
